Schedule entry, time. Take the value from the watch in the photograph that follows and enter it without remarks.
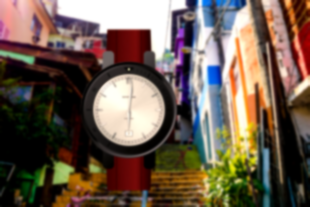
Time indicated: 6:01
